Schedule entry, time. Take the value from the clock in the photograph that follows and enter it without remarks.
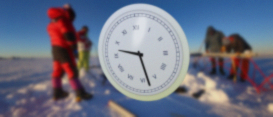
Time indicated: 9:28
